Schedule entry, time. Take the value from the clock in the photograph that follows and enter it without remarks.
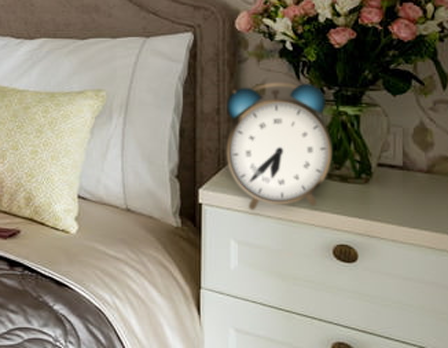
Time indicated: 6:38
